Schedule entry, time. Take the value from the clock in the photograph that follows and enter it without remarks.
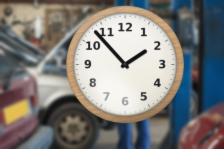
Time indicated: 1:53
